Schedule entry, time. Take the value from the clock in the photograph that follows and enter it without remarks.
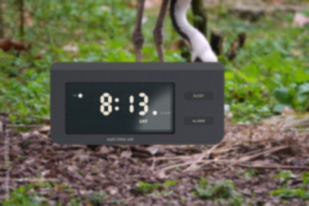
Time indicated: 8:13
